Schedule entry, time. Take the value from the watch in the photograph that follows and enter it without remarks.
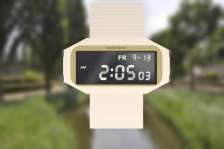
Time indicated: 2:05:03
